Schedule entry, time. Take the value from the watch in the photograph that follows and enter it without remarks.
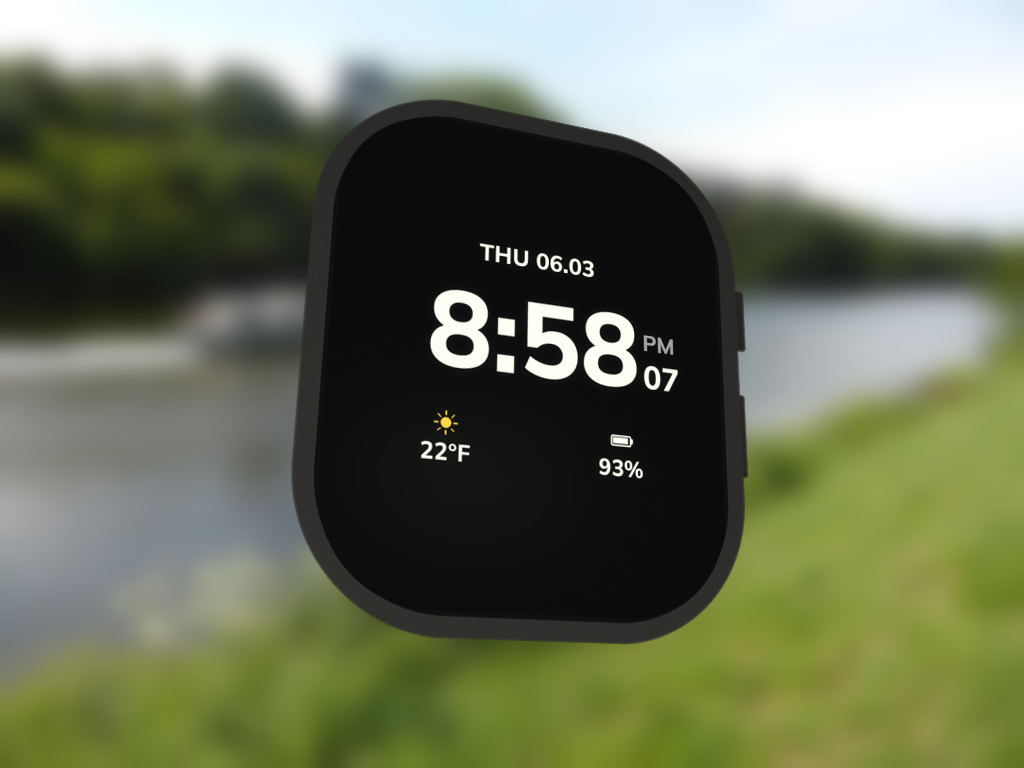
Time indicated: 8:58:07
